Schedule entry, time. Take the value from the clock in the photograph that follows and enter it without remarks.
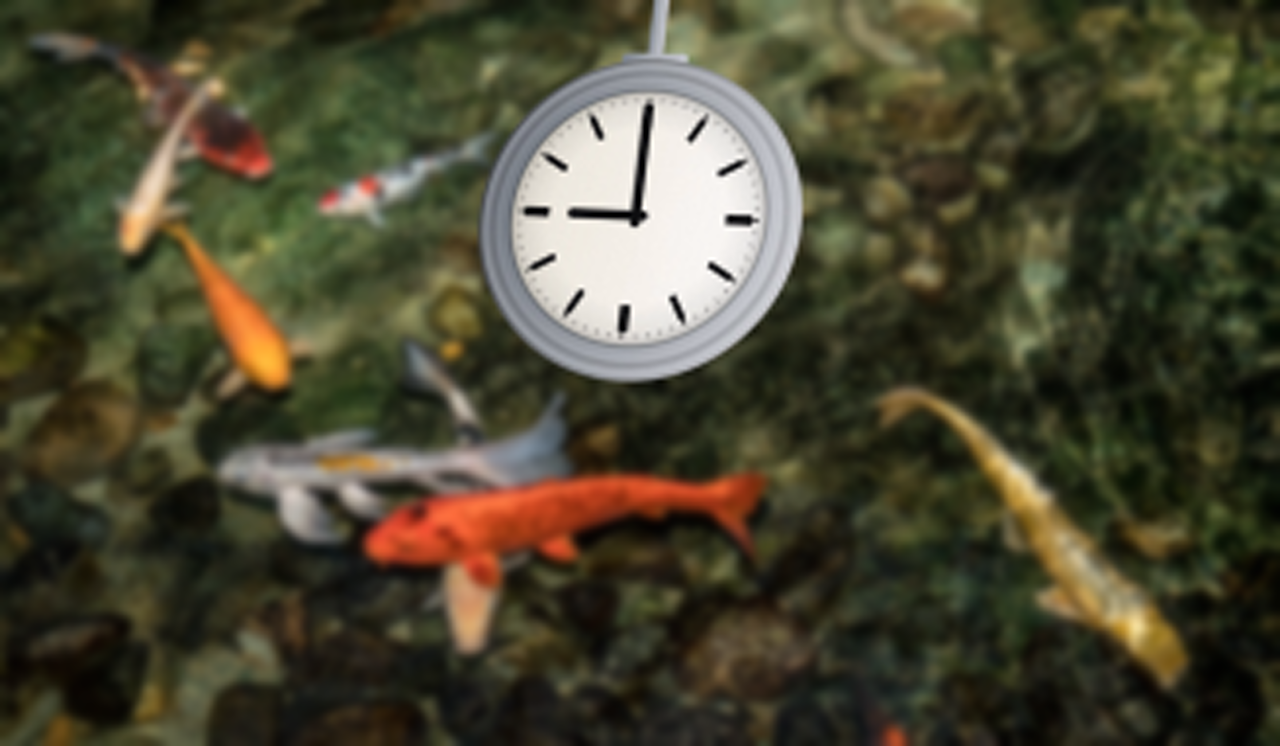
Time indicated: 9:00
